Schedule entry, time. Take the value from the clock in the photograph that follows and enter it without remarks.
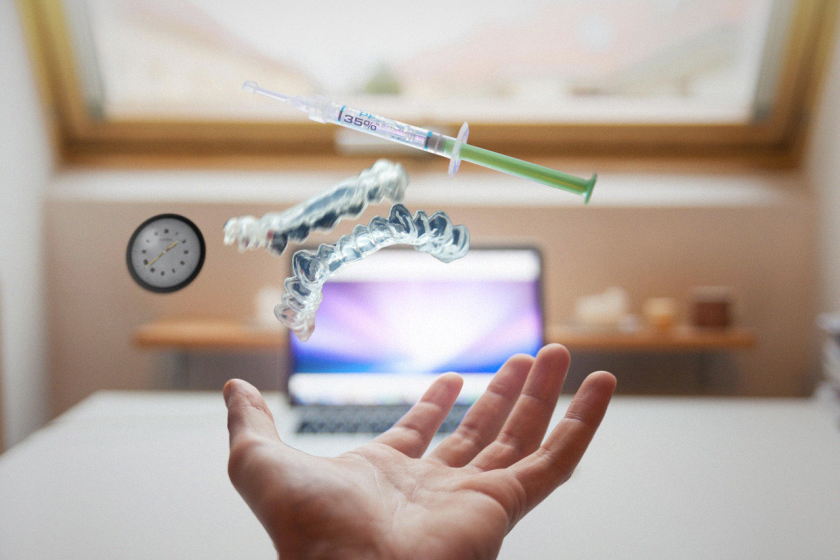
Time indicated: 1:38
